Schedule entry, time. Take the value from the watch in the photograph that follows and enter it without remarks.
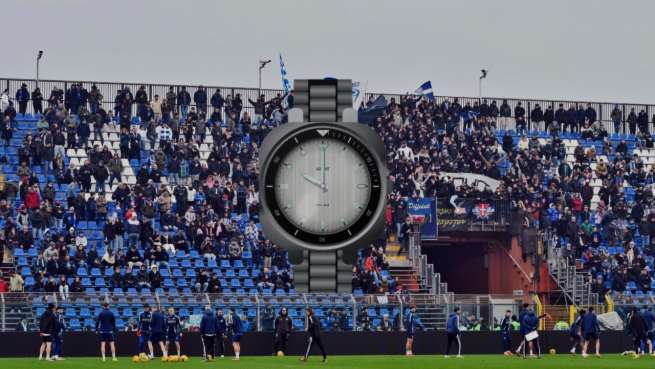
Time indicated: 10:00
